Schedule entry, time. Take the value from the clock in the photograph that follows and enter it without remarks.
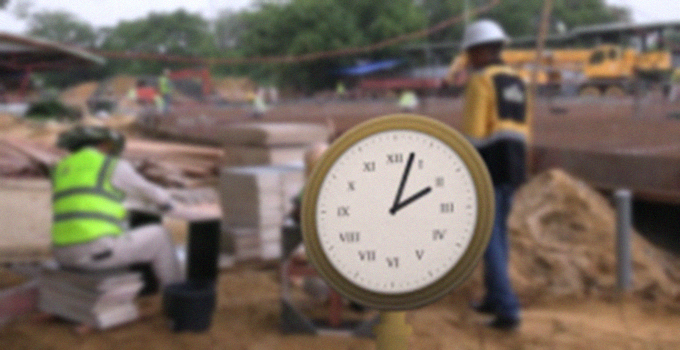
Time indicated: 2:03
